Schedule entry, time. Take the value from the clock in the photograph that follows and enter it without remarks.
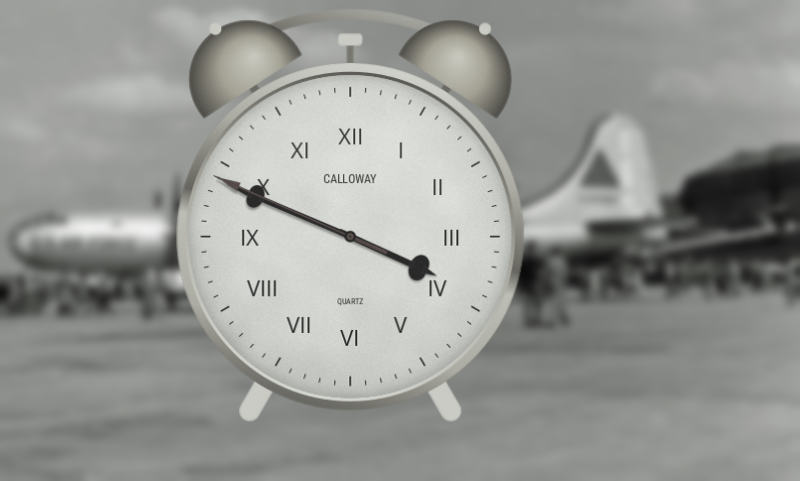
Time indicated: 3:48:49
